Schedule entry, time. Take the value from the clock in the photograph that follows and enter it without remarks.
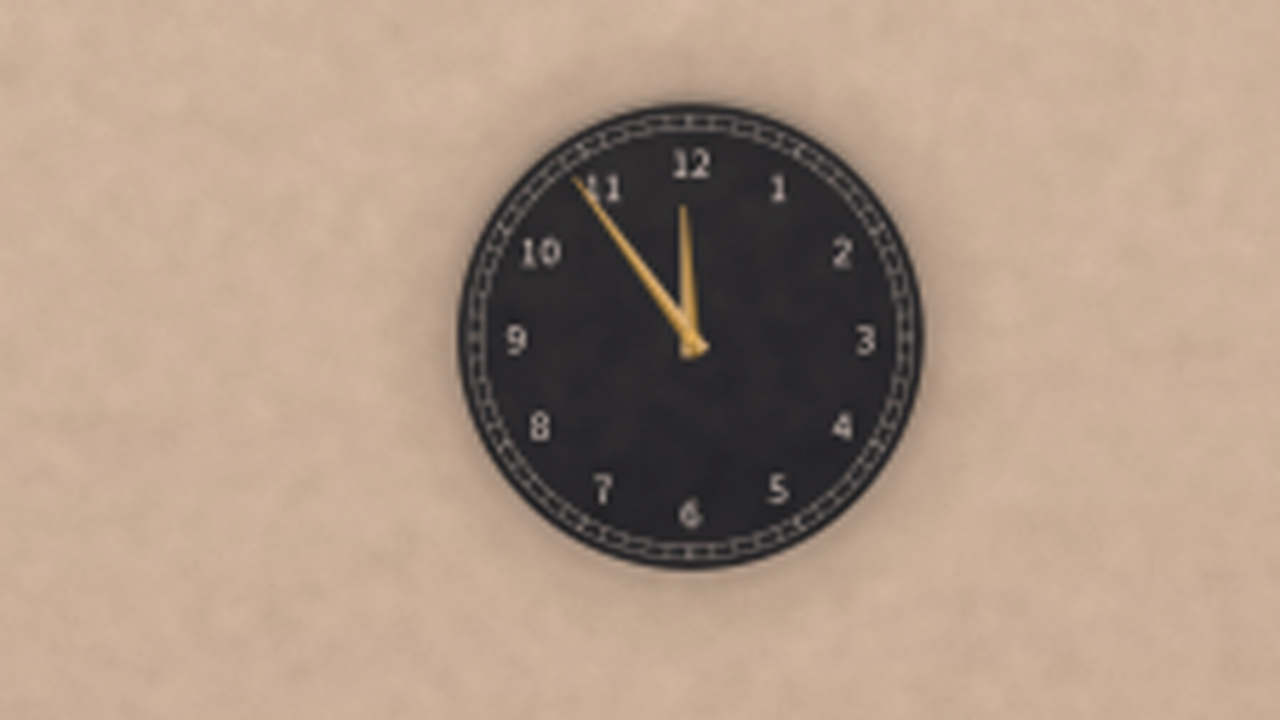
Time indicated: 11:54
